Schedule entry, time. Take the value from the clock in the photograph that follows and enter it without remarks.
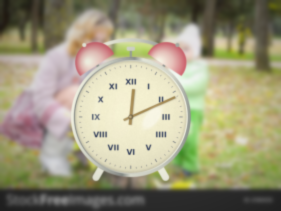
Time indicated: 12:11
